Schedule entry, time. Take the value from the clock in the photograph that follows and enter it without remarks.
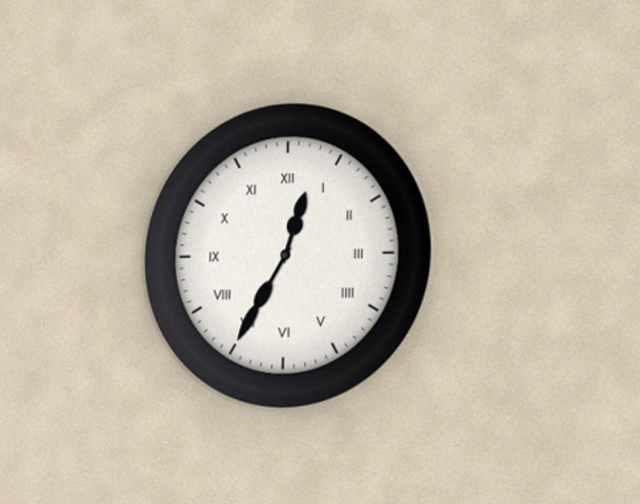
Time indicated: 12:35
